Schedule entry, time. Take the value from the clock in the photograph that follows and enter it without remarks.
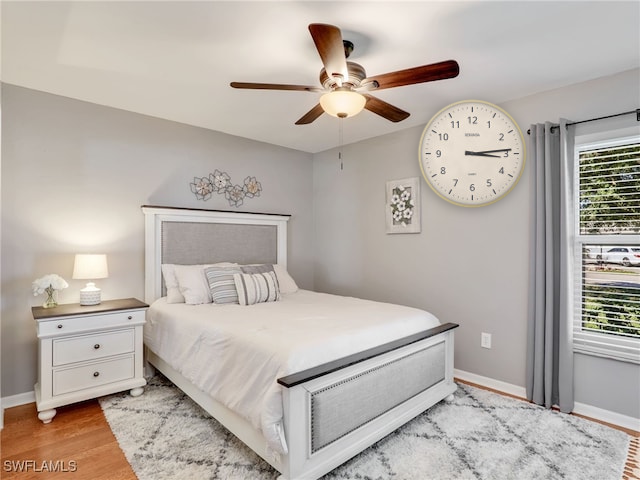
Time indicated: 3:14
